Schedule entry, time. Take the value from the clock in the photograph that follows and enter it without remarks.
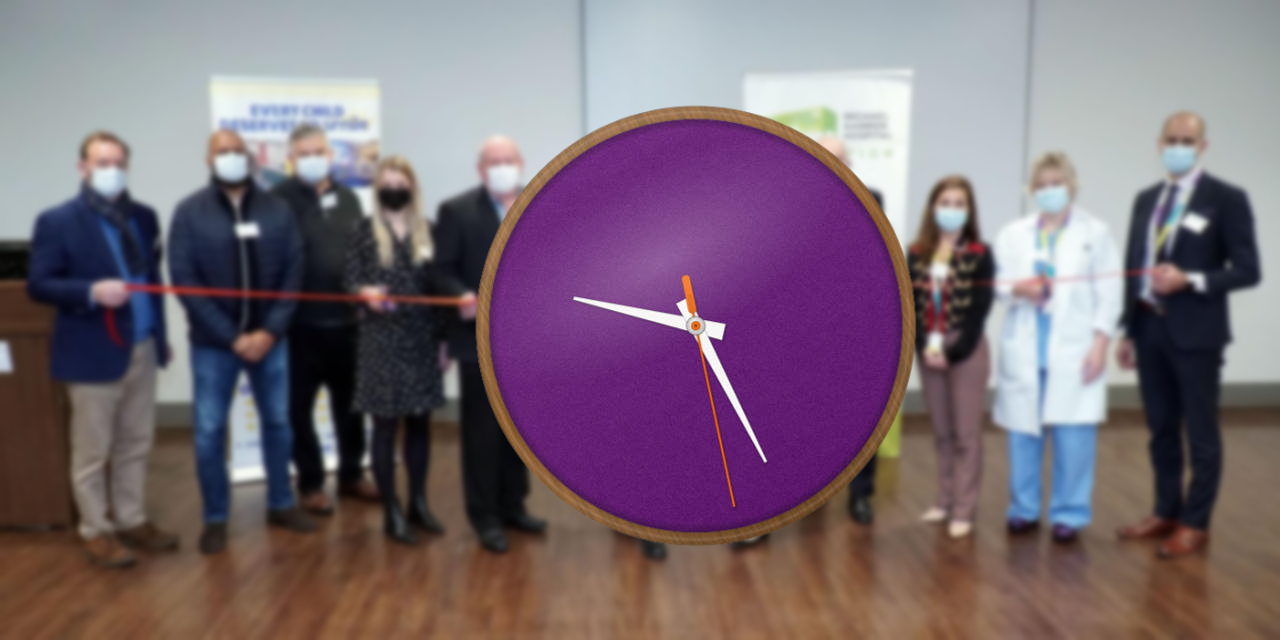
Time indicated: 9:25:28
